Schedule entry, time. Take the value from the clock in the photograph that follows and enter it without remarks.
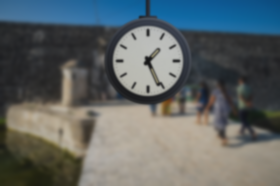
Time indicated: 1:26
